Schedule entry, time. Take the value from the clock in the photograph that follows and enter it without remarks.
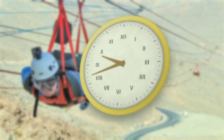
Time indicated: 9:42
